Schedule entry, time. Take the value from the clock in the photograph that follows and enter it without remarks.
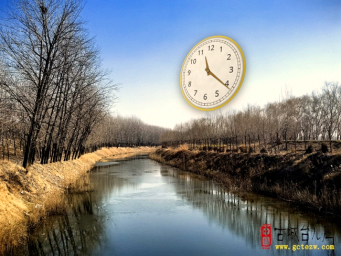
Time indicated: 11:21
